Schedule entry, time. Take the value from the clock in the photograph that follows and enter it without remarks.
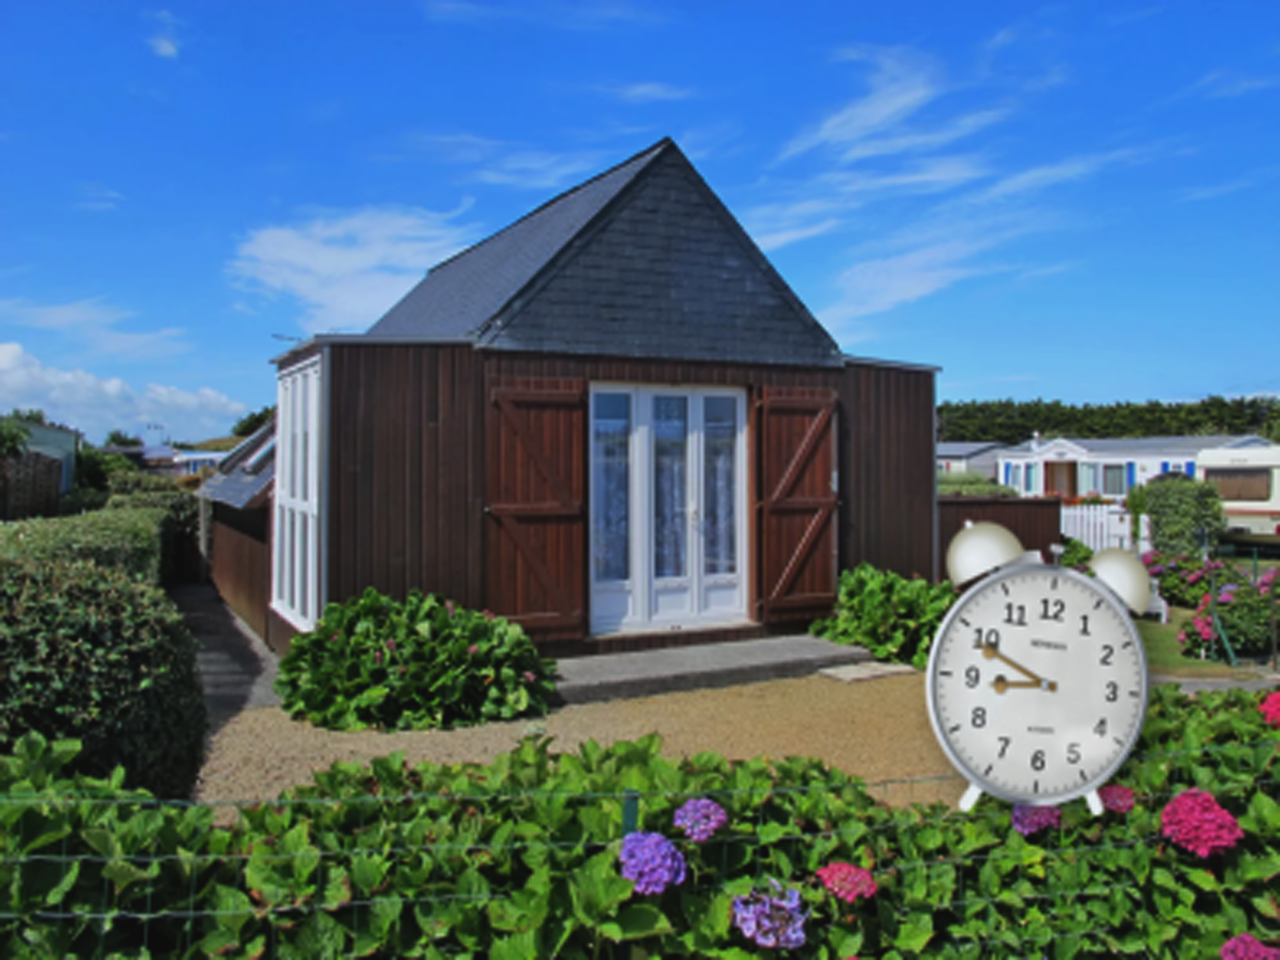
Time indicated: 8:49
